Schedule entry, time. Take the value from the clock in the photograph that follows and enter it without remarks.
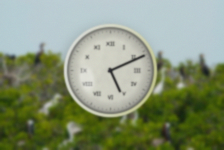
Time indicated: 5:11
